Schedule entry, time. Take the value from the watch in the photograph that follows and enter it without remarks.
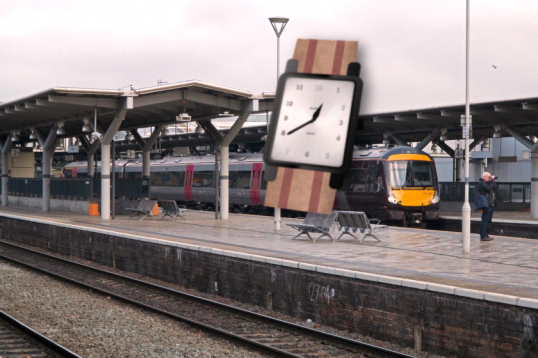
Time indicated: 12:39
